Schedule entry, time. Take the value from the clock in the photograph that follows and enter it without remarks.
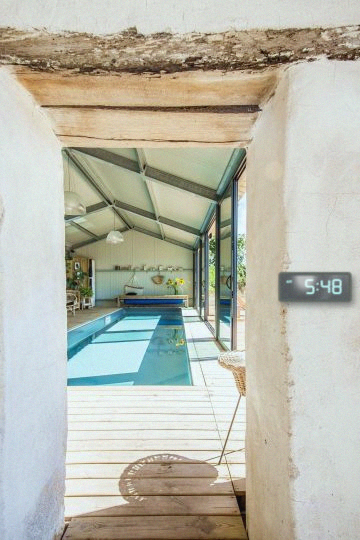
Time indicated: 5:48
